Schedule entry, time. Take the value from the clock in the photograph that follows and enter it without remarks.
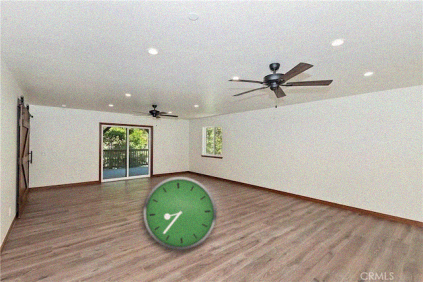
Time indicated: 8:37
